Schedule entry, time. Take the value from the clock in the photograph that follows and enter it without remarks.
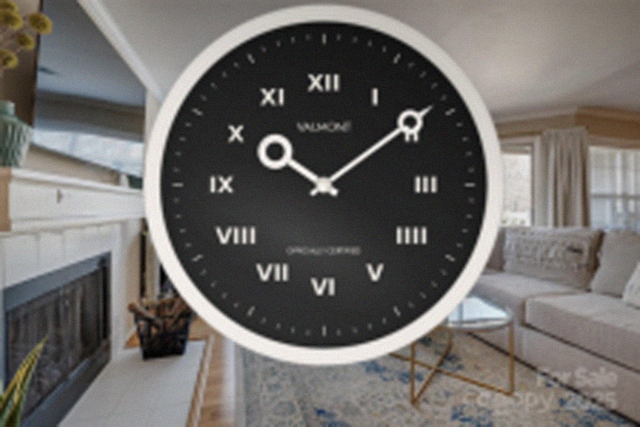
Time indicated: 10:09
